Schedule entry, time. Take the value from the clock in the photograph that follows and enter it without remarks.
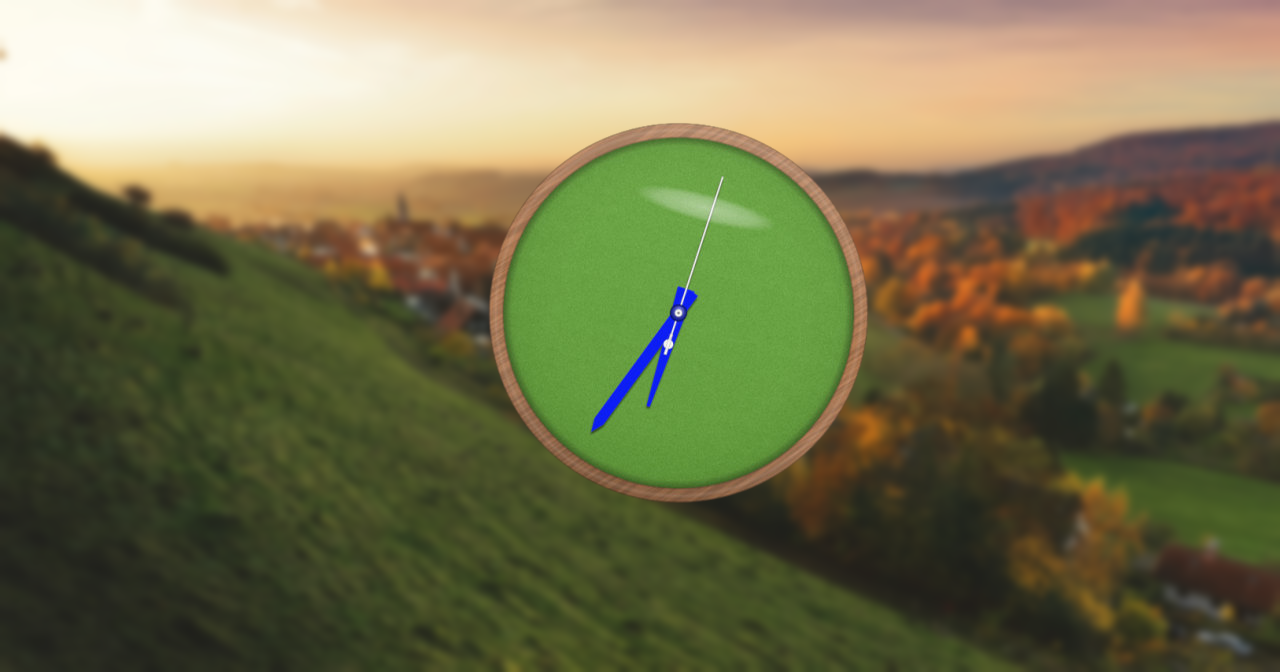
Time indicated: 6:36:03
